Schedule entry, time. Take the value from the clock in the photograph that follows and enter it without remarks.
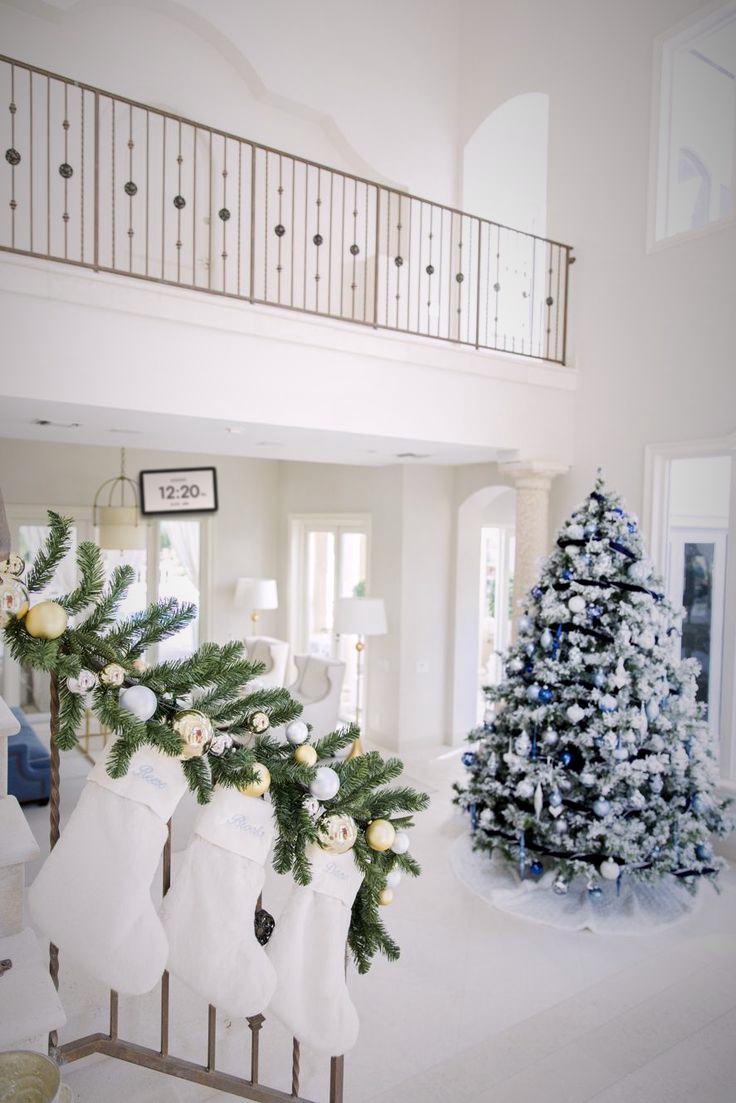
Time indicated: 12:20
